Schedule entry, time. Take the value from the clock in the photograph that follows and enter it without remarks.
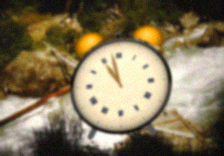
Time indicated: 10:58
